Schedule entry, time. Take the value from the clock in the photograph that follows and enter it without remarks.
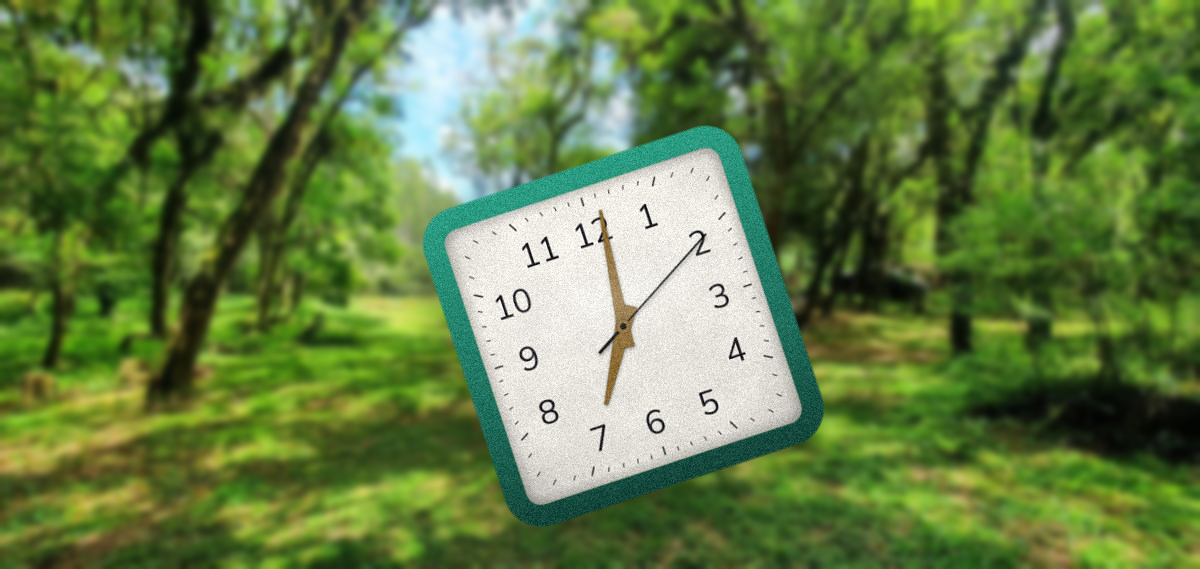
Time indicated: 7:01:10
